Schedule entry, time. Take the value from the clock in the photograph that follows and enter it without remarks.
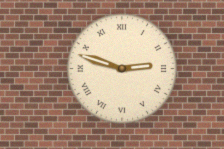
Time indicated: 2:48
